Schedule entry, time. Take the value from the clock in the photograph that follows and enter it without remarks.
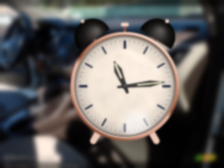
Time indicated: 11:14
